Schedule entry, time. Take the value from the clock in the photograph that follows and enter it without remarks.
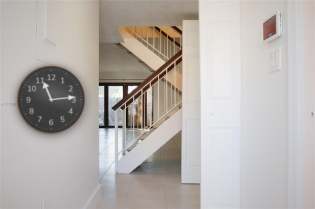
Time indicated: 11:14
